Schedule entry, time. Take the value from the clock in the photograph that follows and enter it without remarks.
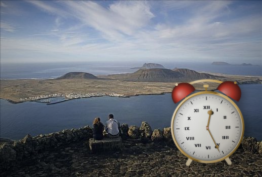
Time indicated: 12:26
